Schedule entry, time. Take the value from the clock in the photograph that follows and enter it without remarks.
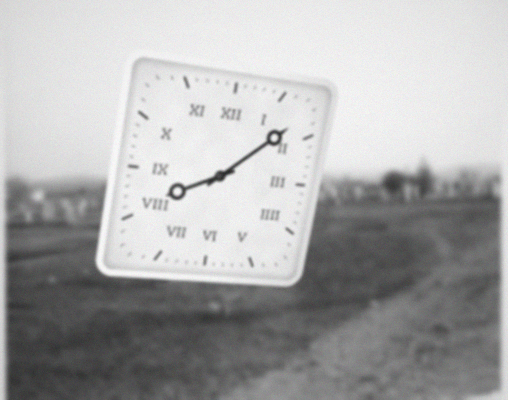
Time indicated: 8:08
